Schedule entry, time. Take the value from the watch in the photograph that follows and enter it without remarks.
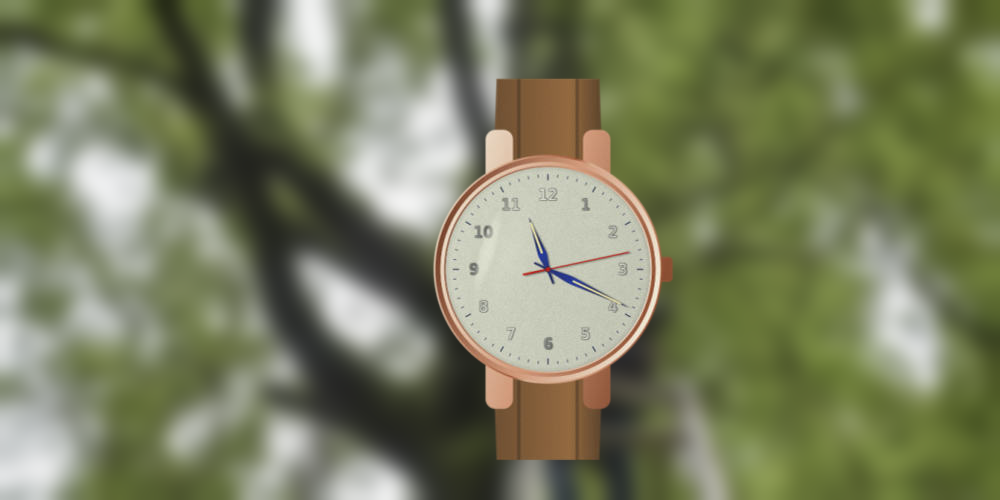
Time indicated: 11:19:13
